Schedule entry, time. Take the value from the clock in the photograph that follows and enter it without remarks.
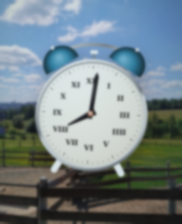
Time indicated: 8:01
